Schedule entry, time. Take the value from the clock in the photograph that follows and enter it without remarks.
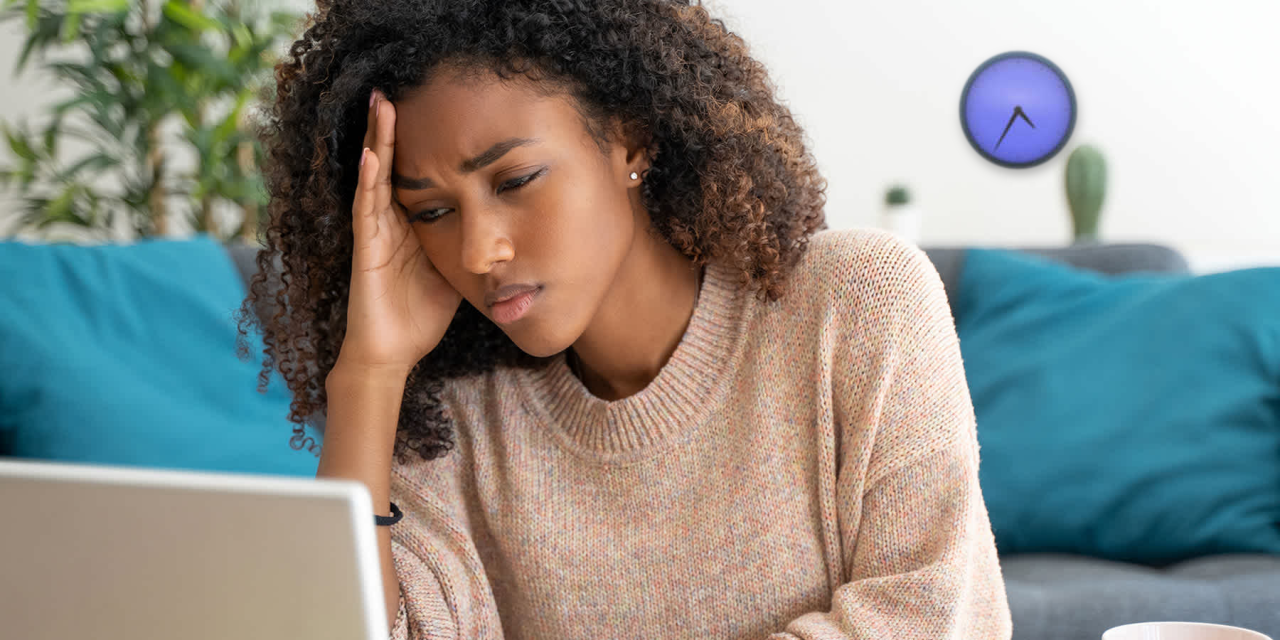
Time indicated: 4:35
